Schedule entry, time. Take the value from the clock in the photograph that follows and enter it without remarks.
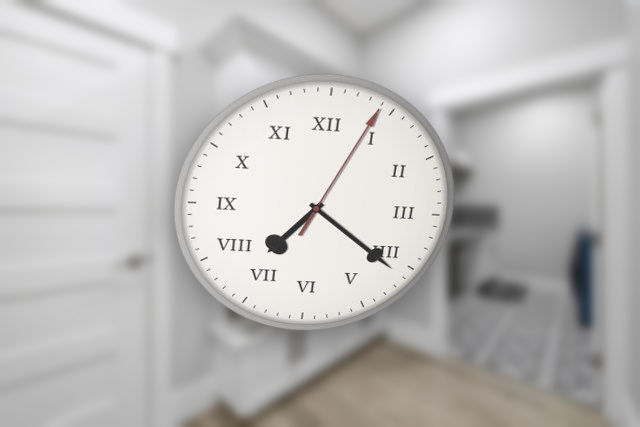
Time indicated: 7:21:04
